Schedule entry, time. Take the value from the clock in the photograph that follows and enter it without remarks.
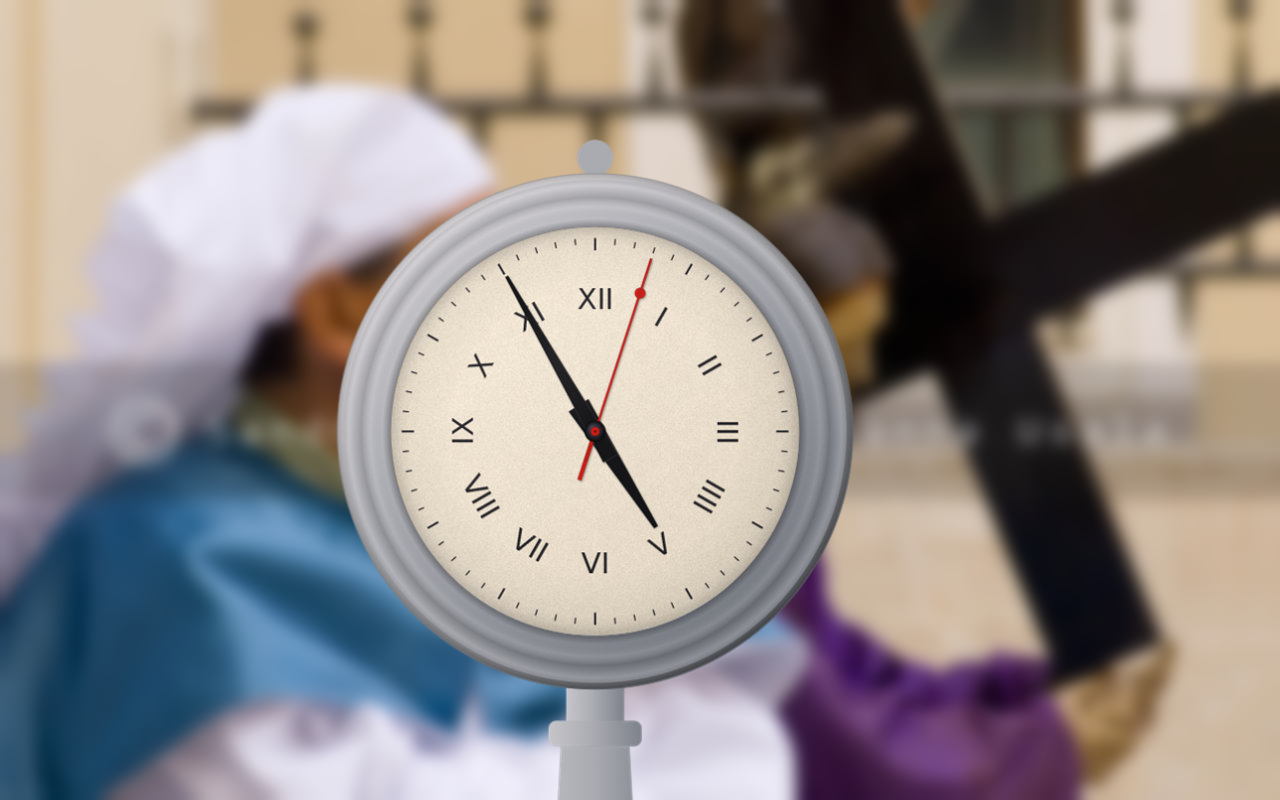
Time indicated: 4:55:03
